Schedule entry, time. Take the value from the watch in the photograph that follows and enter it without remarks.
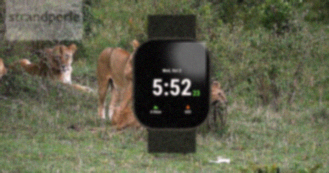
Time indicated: 5:52
